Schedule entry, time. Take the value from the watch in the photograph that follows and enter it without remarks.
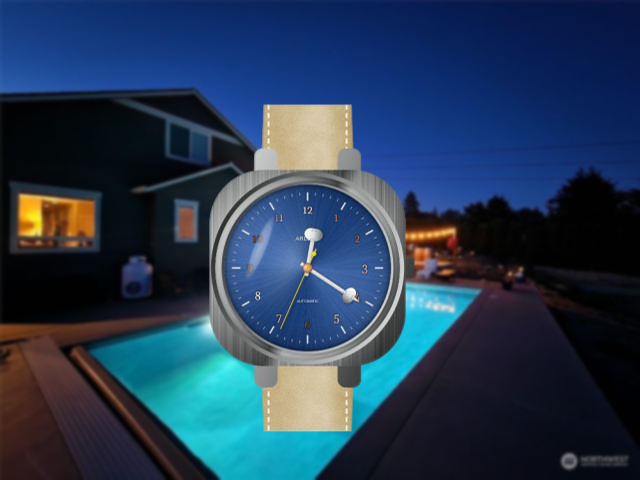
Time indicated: 12:20:34
